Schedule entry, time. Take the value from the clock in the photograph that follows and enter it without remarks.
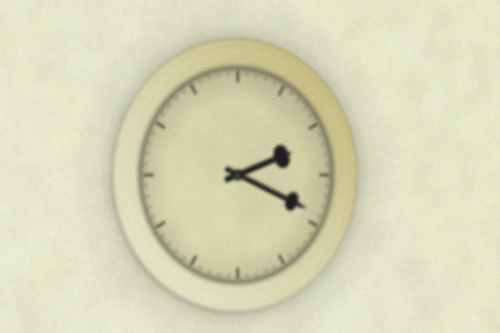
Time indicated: 2:19
